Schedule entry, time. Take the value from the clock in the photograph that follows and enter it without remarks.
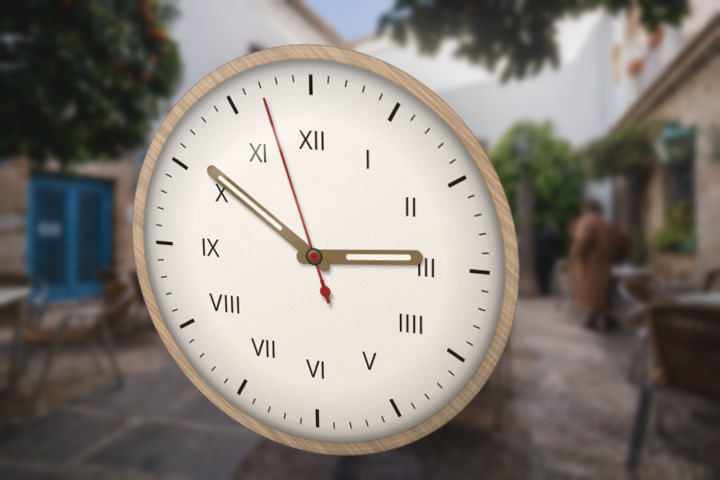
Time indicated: 2:50:57
